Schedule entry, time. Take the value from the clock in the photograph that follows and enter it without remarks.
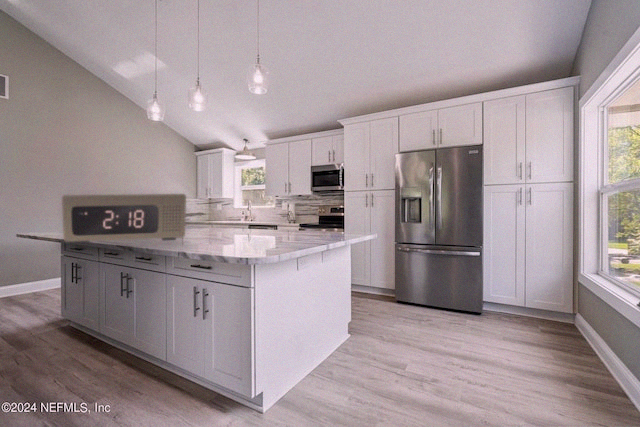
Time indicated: 2:18
